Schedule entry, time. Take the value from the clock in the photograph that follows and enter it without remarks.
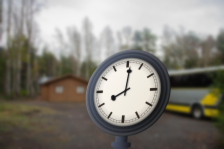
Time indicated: 8:01
